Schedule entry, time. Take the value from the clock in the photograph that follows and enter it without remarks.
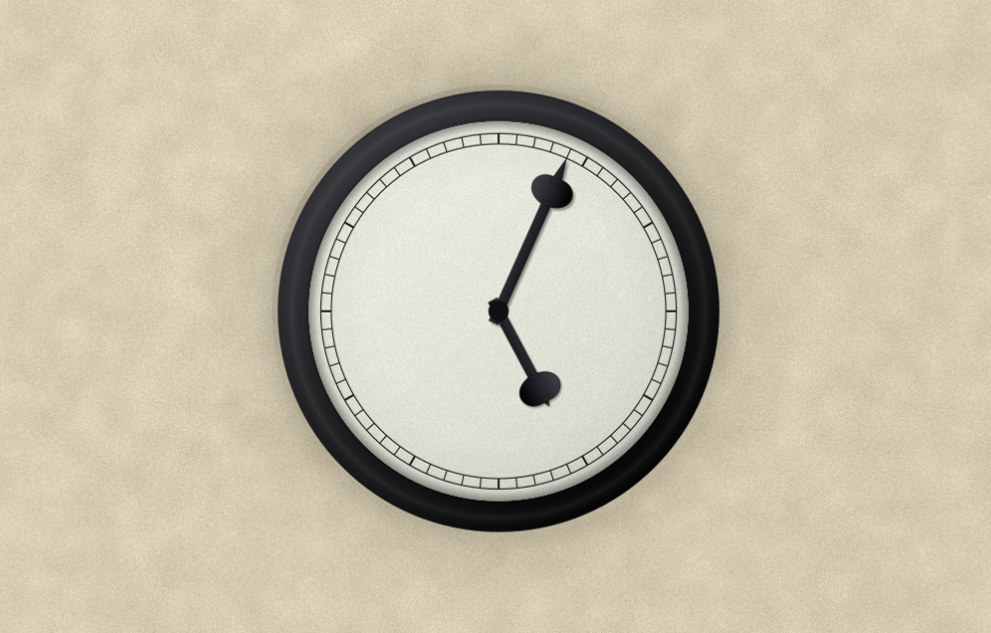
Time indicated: 5:04
